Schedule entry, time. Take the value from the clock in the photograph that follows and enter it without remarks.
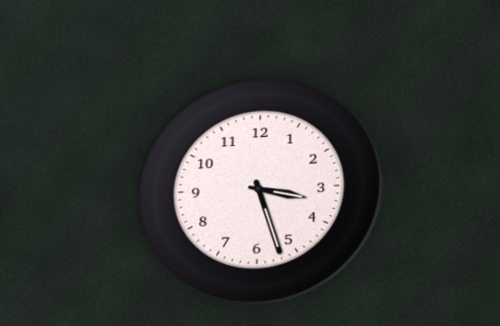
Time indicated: 3:27
